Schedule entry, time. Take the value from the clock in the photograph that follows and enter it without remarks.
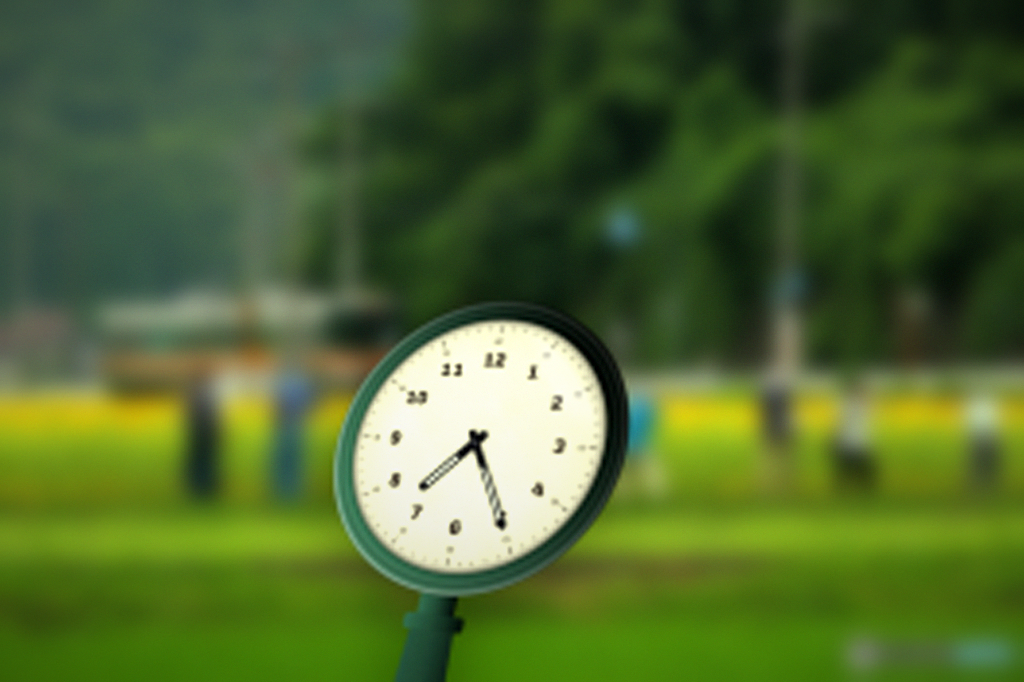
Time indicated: 7:25
